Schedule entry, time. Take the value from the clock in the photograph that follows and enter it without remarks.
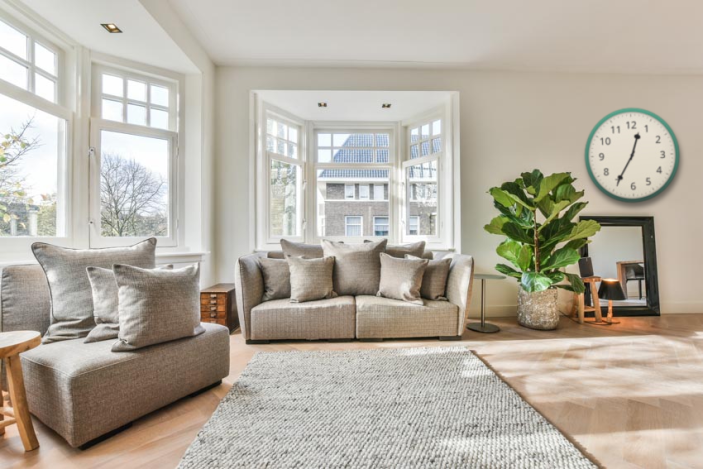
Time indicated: 12:35
